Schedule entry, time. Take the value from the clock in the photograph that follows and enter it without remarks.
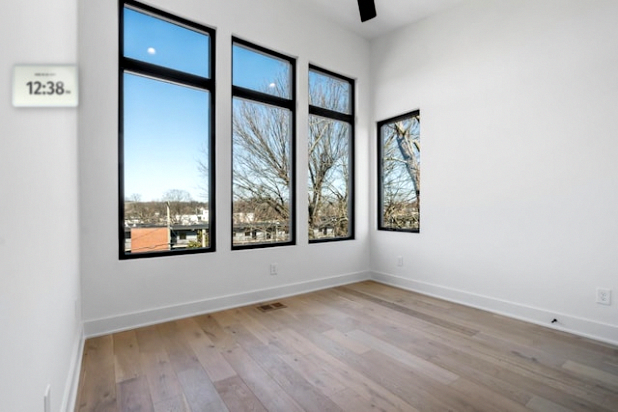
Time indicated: 12:38
